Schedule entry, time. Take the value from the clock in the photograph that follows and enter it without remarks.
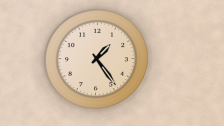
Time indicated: 1:24
